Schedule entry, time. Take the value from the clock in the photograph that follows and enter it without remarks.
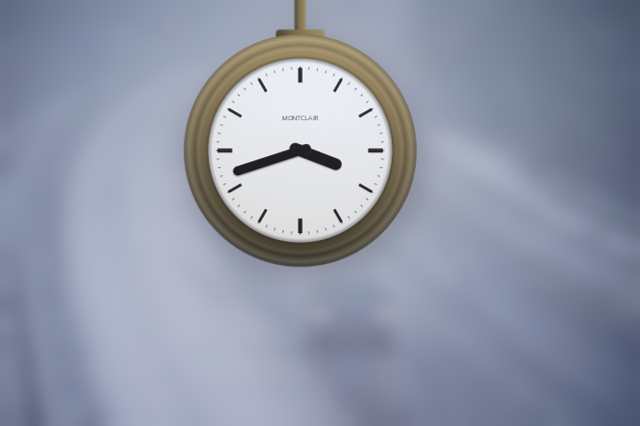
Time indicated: 3:42
